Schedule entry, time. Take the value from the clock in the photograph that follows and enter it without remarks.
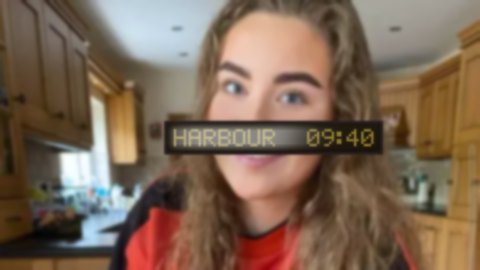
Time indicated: 9:40
